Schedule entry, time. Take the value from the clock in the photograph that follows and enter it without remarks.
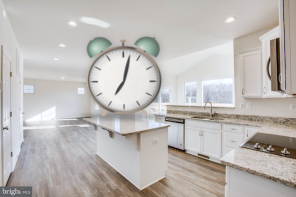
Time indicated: 7:02
